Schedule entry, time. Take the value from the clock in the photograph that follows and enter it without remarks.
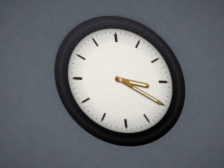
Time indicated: 3:20
